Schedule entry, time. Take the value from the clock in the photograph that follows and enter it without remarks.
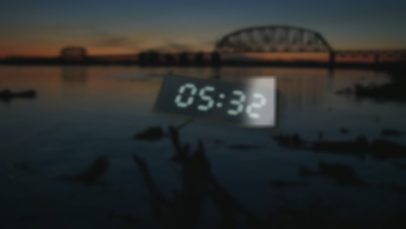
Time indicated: 5:32
